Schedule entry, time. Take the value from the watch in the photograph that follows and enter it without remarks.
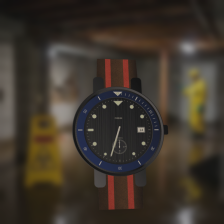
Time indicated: 6:33
